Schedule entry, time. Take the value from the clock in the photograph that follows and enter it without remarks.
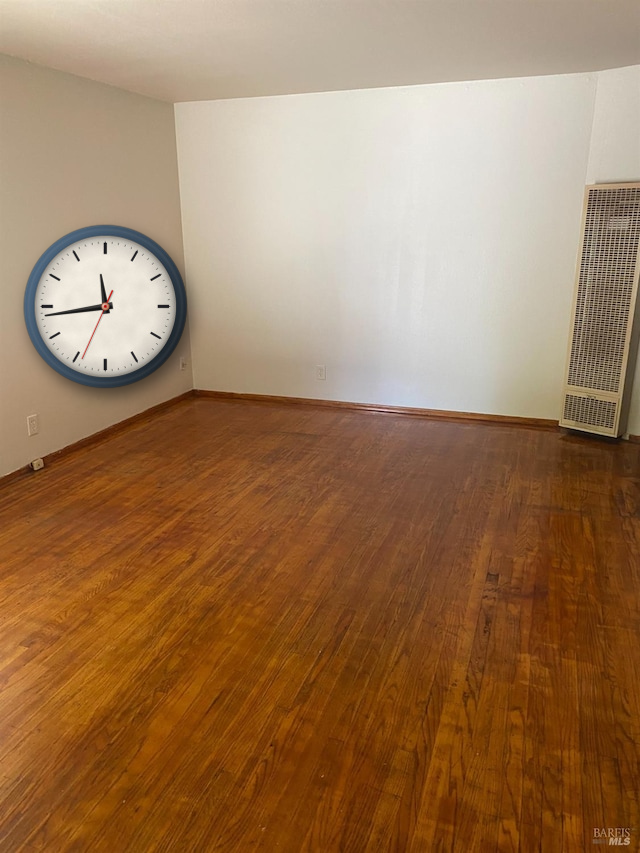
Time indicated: 11:43:34
